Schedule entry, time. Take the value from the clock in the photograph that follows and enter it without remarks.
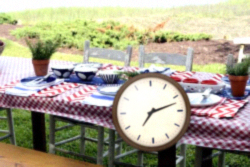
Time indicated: 7:12
